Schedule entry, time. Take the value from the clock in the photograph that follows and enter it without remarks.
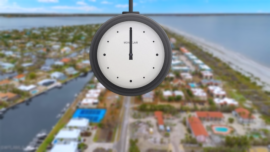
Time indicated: 12:00
